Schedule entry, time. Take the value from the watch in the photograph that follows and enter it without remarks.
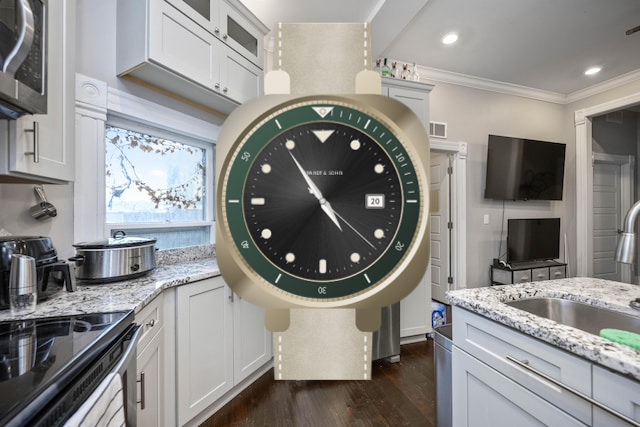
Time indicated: 4:54:22
